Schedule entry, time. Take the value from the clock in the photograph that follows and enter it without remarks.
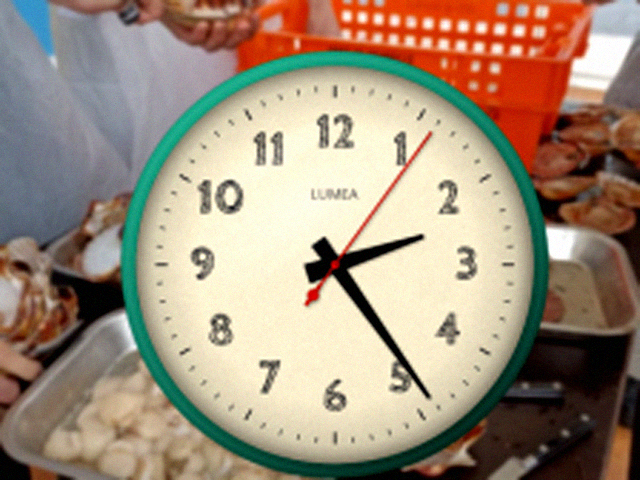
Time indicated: 2:24:06
